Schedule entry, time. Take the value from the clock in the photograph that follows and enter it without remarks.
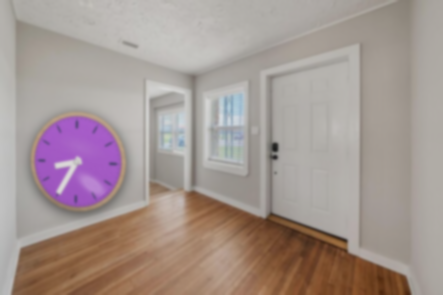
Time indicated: 8:35
